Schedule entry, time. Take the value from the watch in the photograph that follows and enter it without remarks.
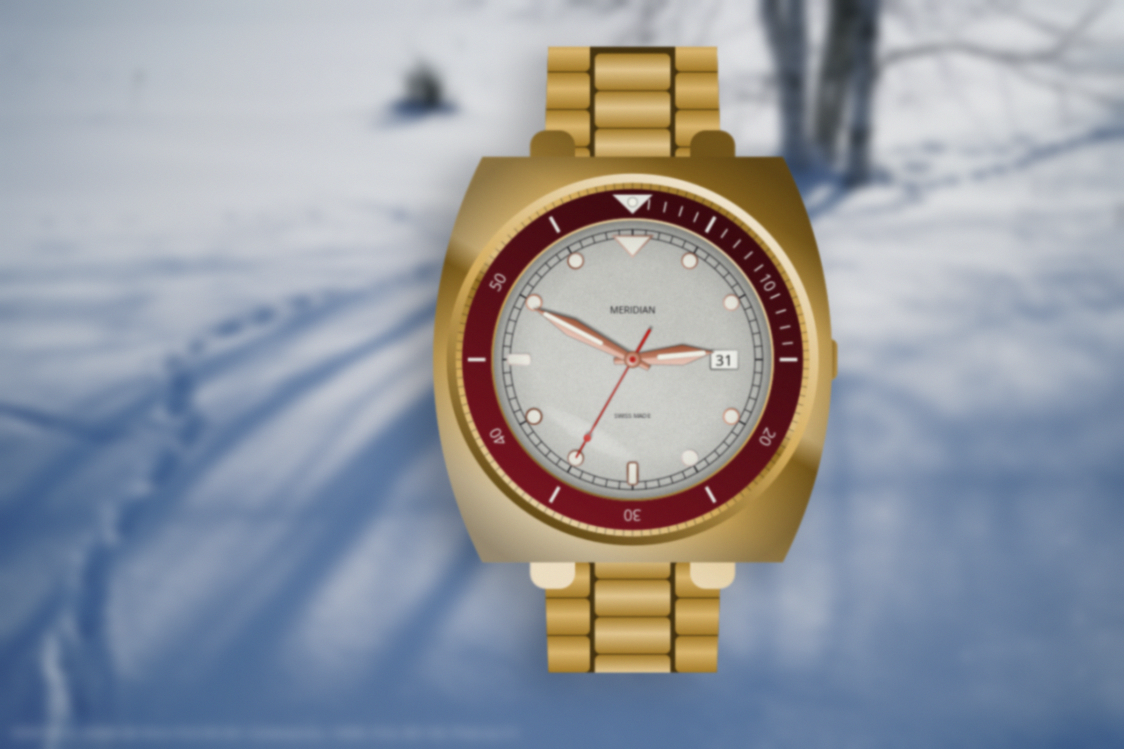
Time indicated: 2:49:35
